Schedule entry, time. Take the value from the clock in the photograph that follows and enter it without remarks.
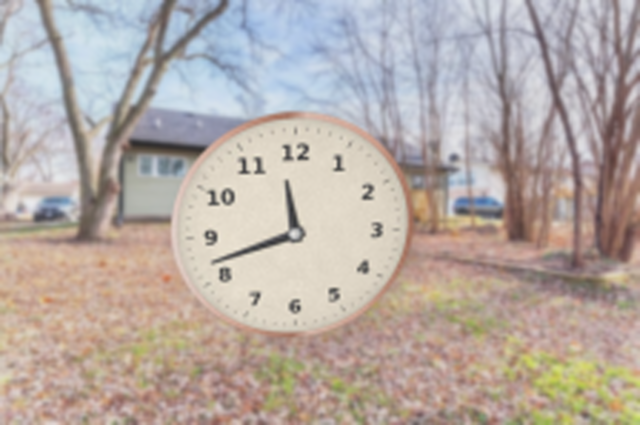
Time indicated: 11:42
